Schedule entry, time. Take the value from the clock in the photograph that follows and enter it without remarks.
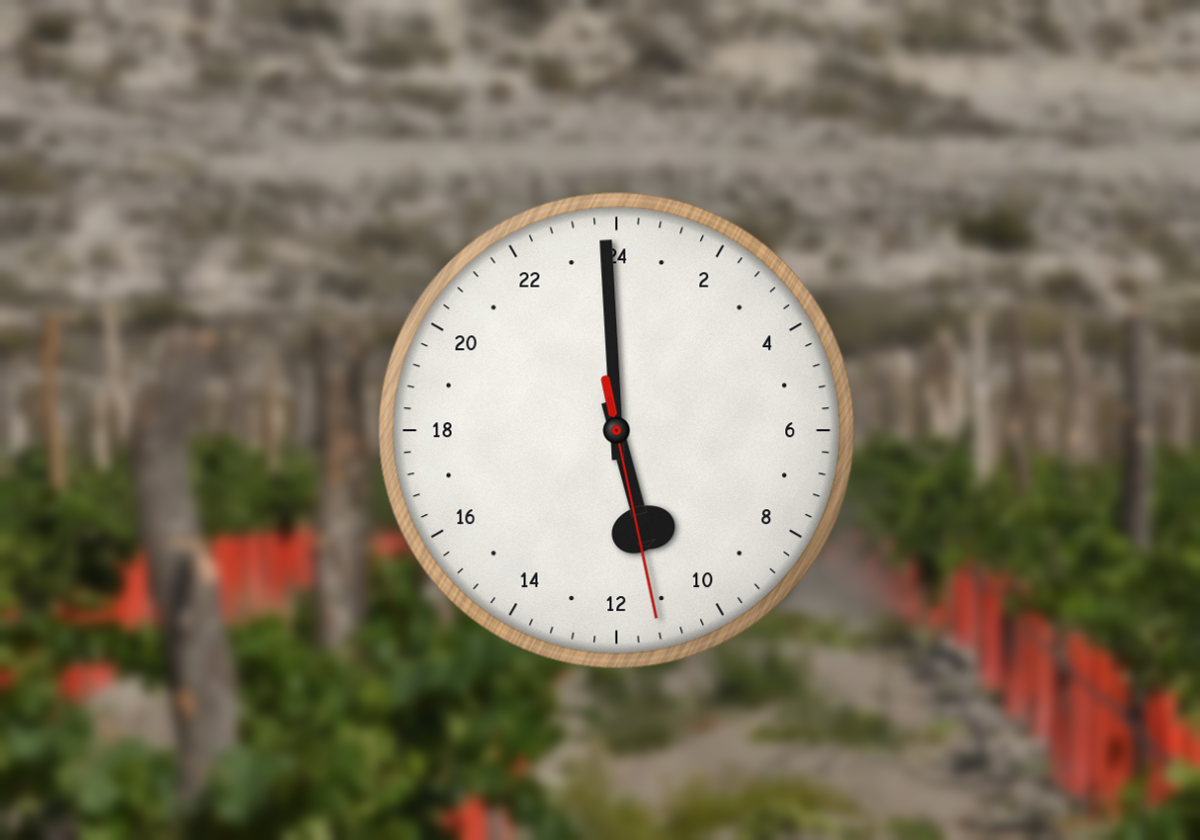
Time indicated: 10:59:28
